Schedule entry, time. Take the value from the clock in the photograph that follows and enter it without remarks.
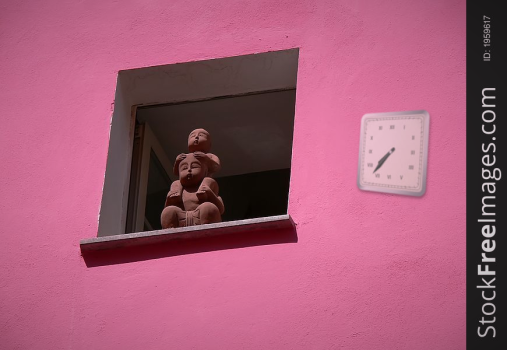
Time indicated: 7:37
